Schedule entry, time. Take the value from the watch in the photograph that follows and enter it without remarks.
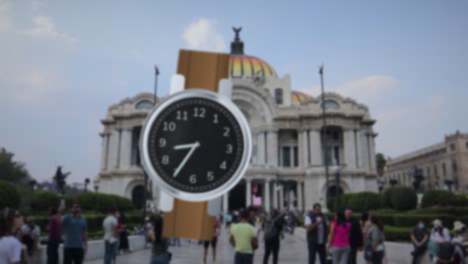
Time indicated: 8:35
